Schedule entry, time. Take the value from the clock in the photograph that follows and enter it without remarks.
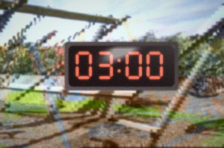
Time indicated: 3:00
